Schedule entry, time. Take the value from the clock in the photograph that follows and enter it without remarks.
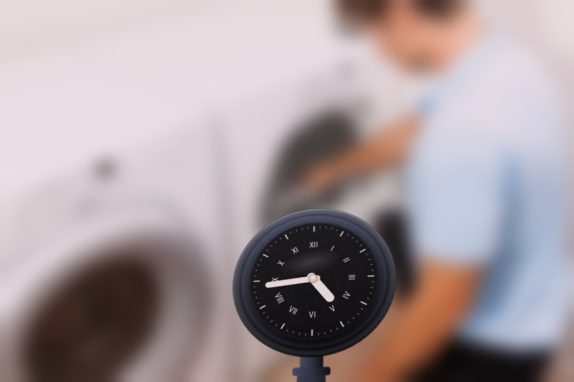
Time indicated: 4:44
